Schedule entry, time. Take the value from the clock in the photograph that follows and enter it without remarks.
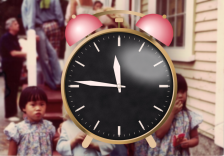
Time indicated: 11:46
